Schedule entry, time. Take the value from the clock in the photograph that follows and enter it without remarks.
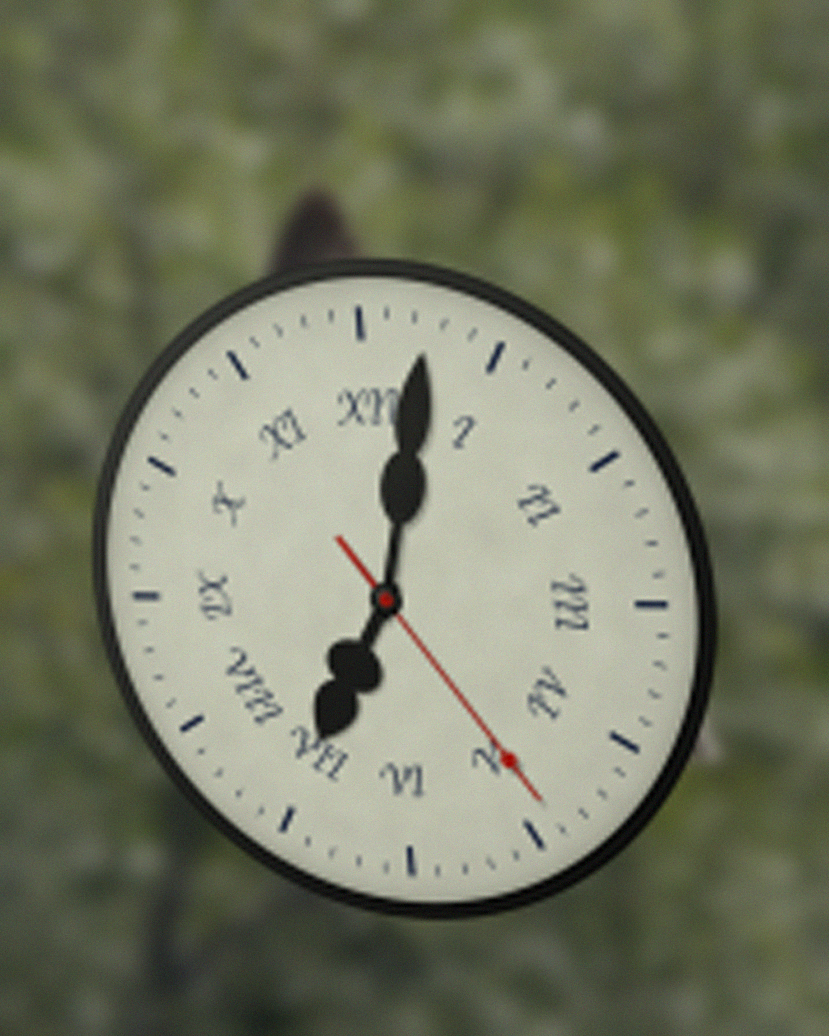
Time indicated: 7:02:24
